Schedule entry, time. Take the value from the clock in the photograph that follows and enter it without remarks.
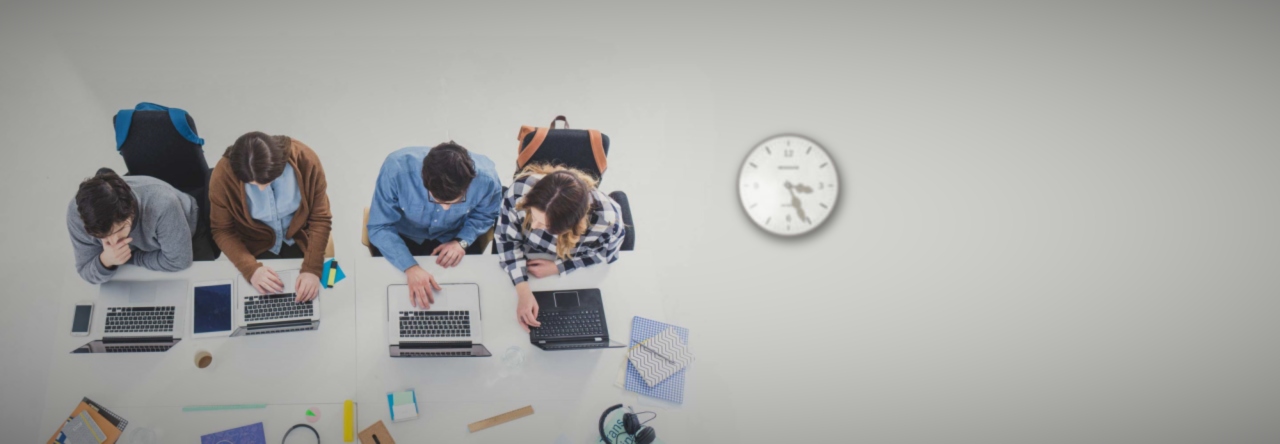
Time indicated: 3:26
